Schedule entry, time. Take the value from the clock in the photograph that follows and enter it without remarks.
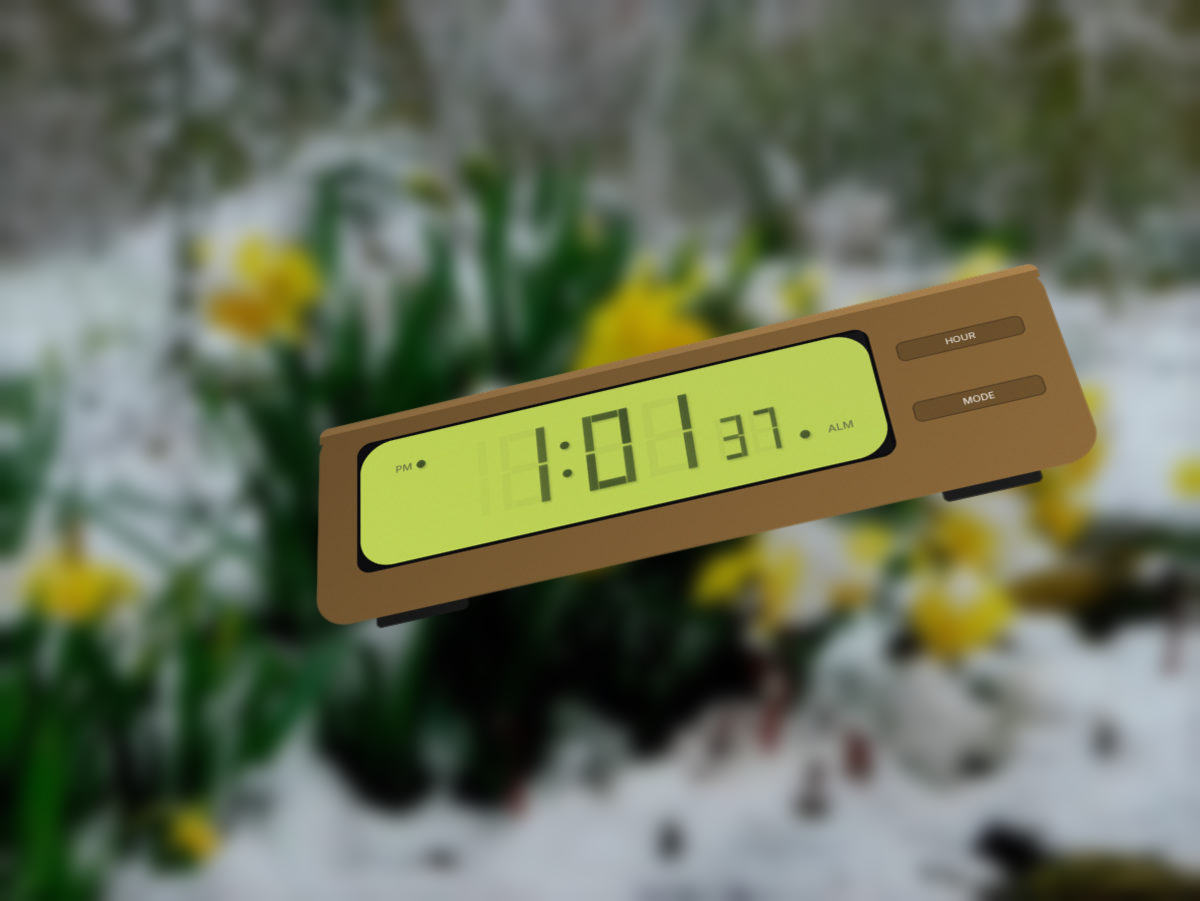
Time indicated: 1:01:37
